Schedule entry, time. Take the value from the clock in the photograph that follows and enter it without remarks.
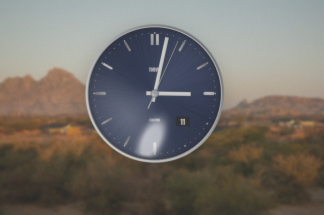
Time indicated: 3:02:04
